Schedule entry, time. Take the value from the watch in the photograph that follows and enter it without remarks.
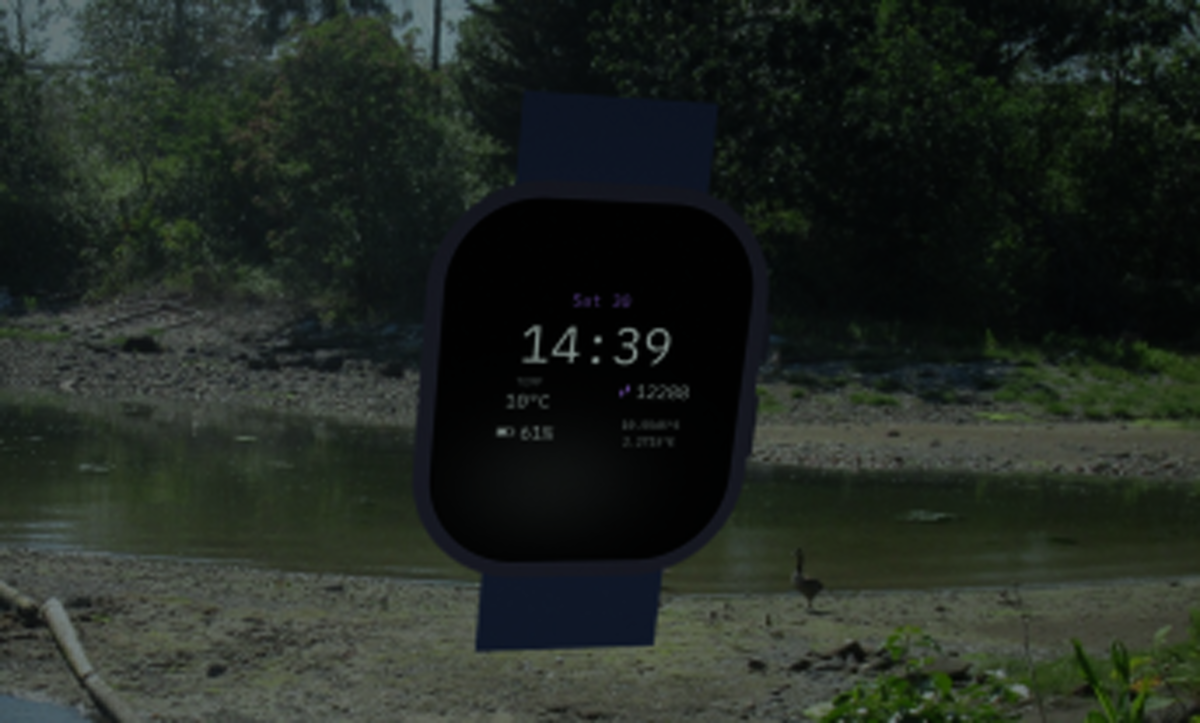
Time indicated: 14:39
